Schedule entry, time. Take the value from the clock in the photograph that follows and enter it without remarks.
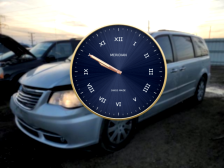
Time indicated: 9:50
